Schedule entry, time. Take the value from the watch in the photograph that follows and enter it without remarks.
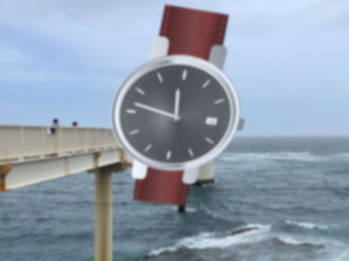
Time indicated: 11:47
